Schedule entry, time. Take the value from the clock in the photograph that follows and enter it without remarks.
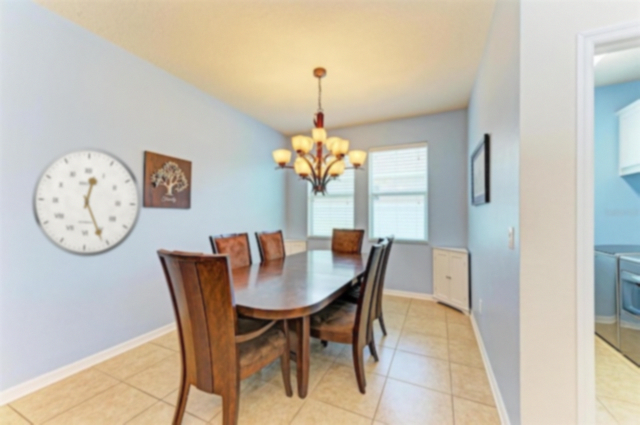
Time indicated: 12:26
